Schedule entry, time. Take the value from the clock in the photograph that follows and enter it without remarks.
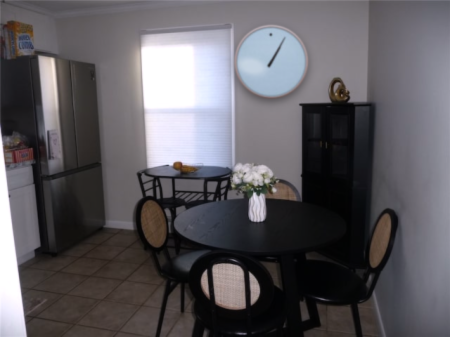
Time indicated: 1:05
